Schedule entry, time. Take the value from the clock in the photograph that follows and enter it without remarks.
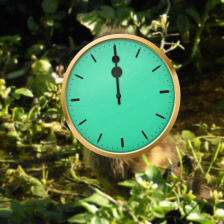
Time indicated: 12:00
